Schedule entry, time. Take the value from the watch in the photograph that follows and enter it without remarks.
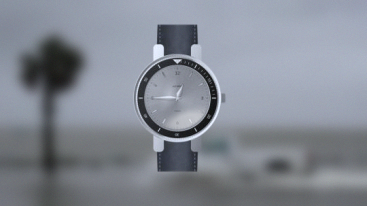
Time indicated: 12:45
